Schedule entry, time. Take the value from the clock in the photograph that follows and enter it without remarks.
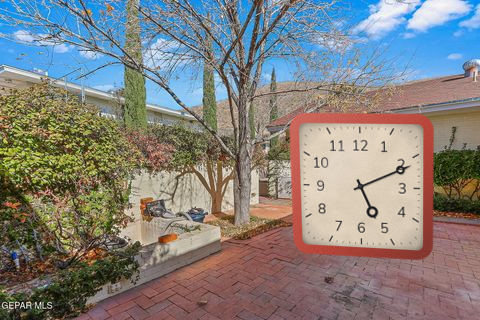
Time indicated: 5:11
